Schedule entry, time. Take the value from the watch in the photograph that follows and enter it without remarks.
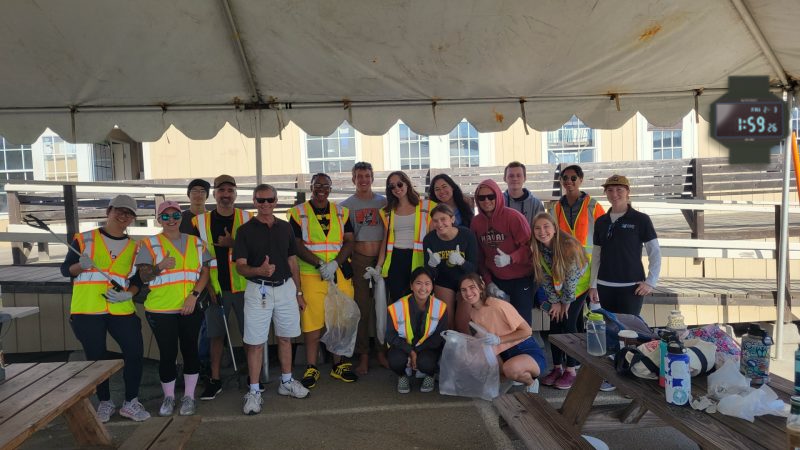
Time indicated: 1:59
